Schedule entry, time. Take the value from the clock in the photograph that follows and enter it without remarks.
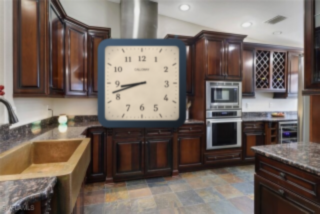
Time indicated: 8:42
